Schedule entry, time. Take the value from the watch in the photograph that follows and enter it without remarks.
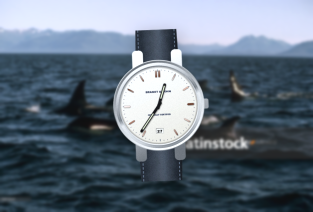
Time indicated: 12:36
